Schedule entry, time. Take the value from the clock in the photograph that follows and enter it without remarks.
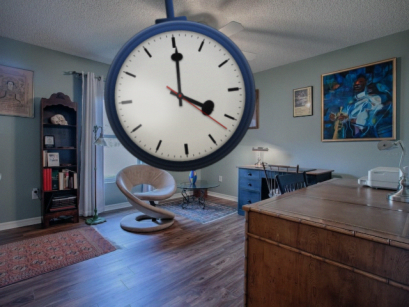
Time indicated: 4:00:22
